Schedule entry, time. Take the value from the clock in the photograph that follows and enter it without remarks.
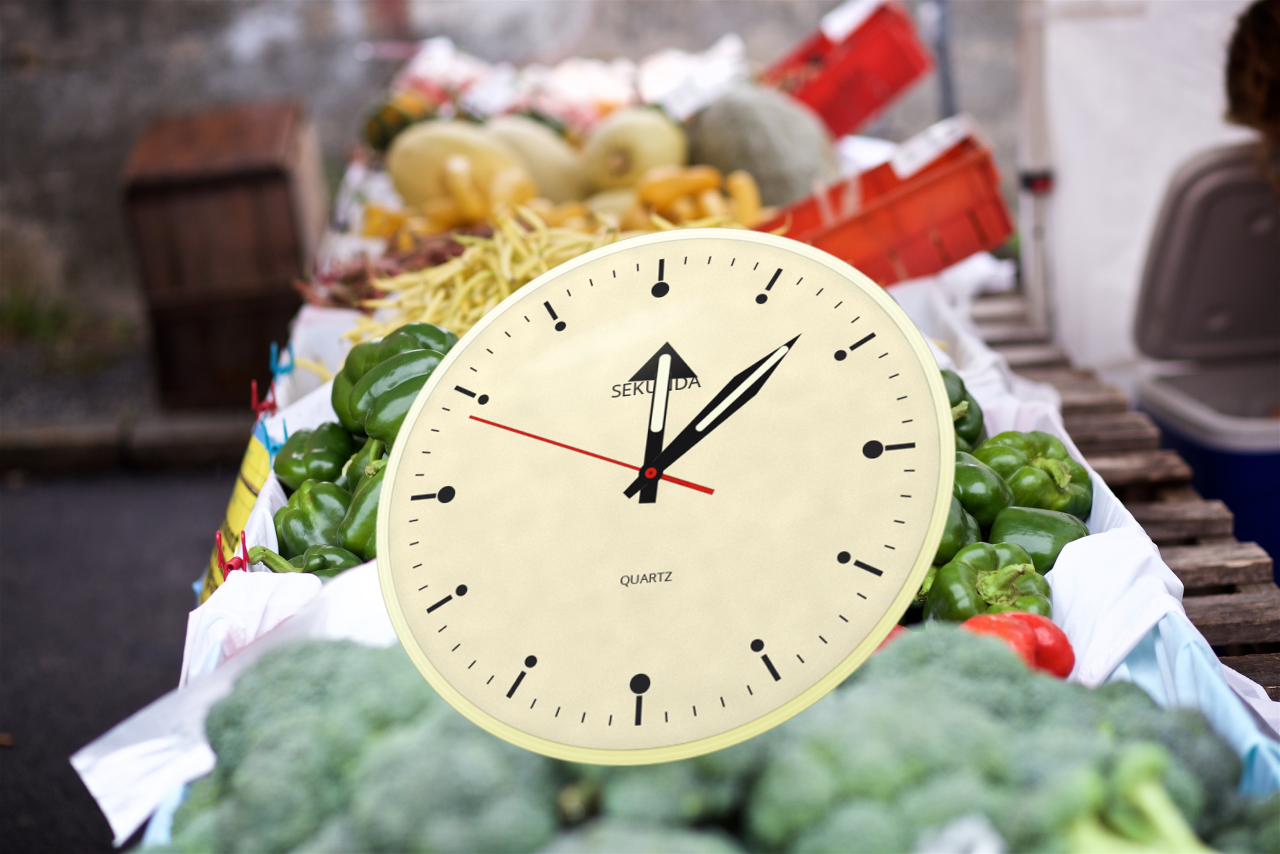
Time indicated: 12:07:49
